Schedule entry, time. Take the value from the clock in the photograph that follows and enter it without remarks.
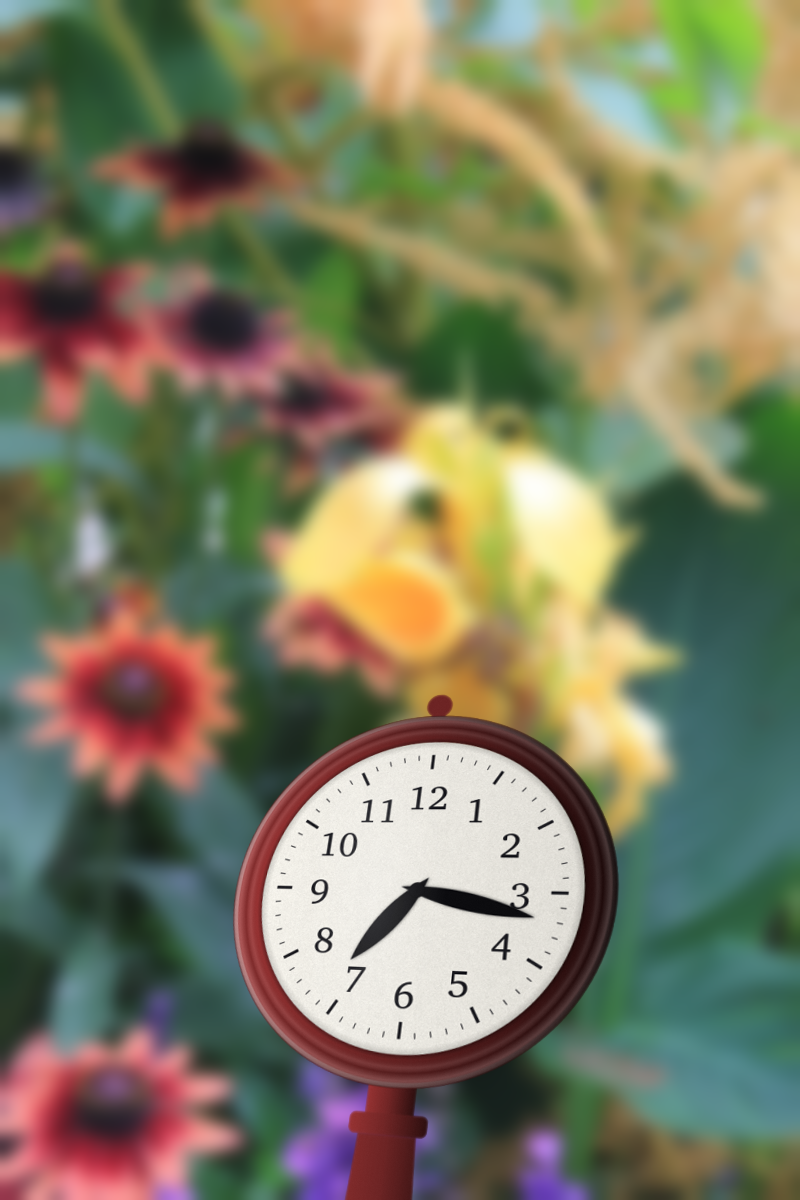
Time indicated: 7:17
